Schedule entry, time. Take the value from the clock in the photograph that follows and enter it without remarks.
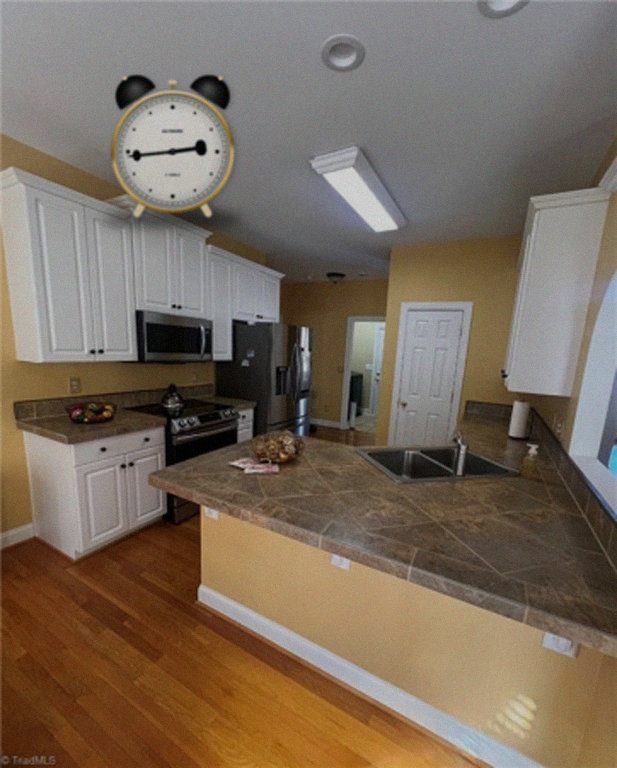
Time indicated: 2:44
